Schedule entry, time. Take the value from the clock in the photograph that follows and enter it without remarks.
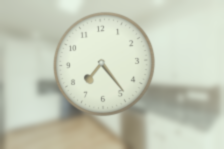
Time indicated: 7:24
